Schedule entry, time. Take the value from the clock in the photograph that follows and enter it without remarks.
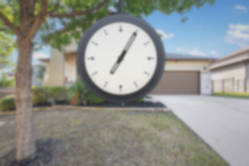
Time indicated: 7:05
